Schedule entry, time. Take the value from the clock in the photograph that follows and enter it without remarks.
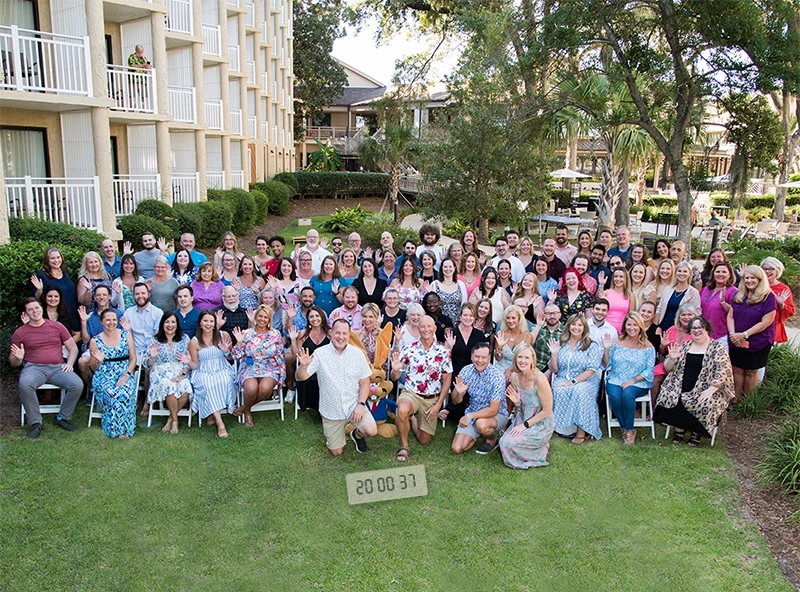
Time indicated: 20:00:37
